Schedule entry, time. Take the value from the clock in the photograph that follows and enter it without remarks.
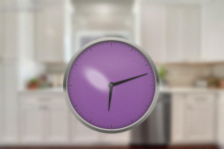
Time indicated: 6:12
